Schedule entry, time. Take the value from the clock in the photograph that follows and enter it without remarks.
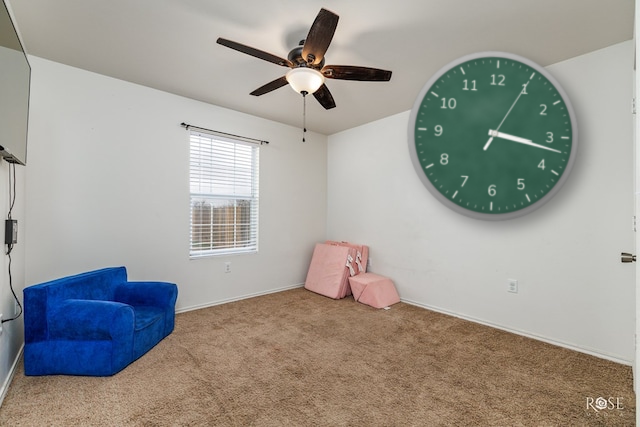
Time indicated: 3:17:05
